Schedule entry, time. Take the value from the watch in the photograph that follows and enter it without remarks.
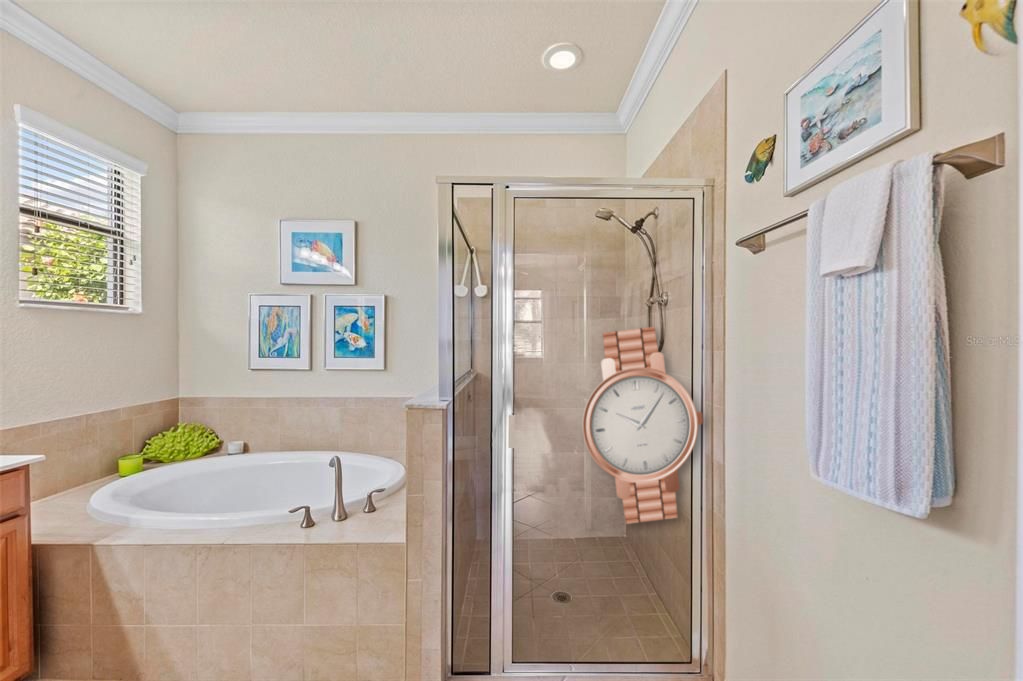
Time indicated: 10:07
